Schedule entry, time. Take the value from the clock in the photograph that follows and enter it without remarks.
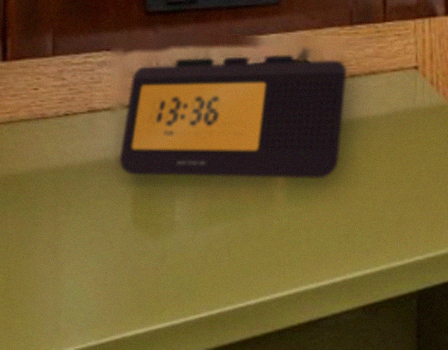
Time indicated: 13:36
